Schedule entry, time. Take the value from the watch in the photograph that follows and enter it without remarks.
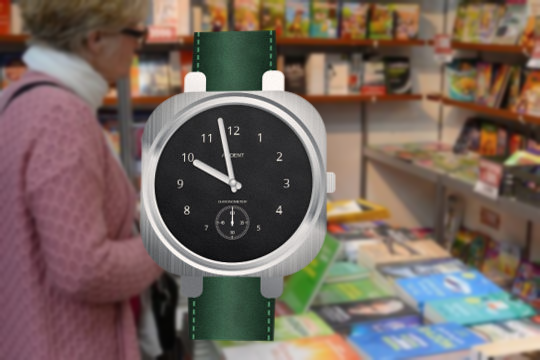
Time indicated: 9:58
